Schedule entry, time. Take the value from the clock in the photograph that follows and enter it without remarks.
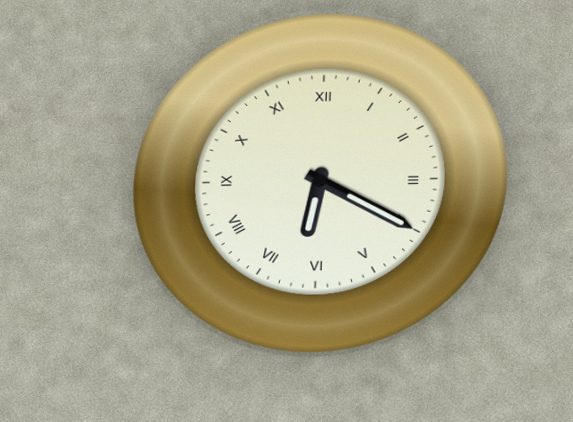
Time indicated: 6:20
